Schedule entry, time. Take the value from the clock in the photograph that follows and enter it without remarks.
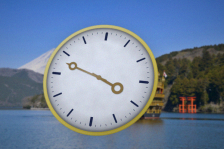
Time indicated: 3:48
